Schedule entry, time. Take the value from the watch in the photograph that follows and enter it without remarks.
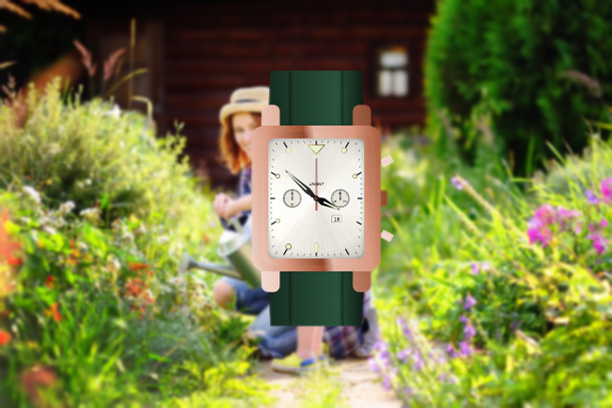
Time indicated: 3:52
